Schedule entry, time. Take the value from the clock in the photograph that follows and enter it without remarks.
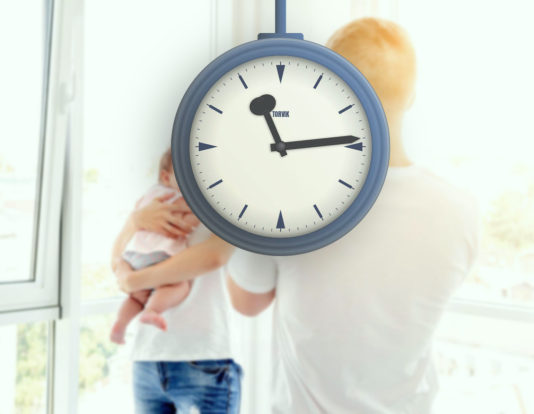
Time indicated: 11:14
